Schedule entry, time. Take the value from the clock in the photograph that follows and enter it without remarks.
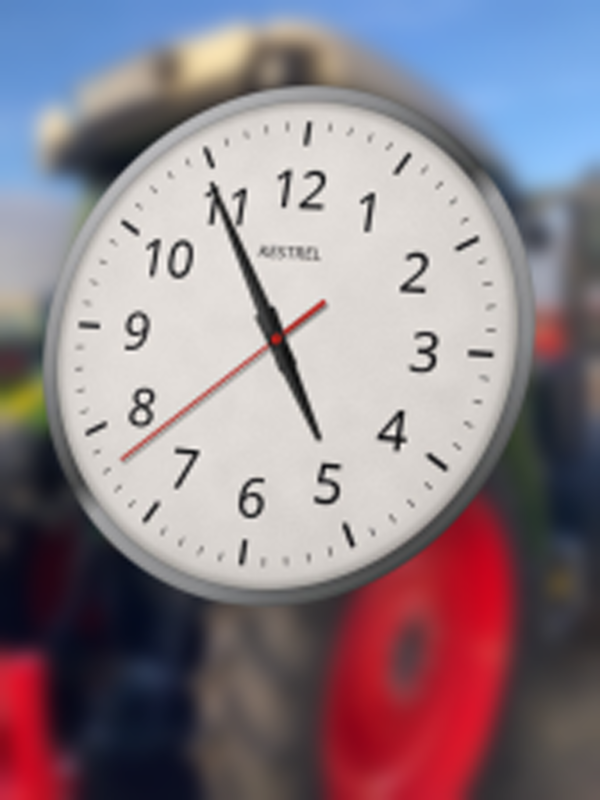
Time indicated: 4:54:38
